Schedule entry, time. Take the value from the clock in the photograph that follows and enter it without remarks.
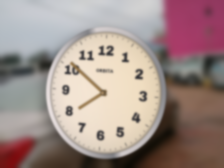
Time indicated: 7:51
